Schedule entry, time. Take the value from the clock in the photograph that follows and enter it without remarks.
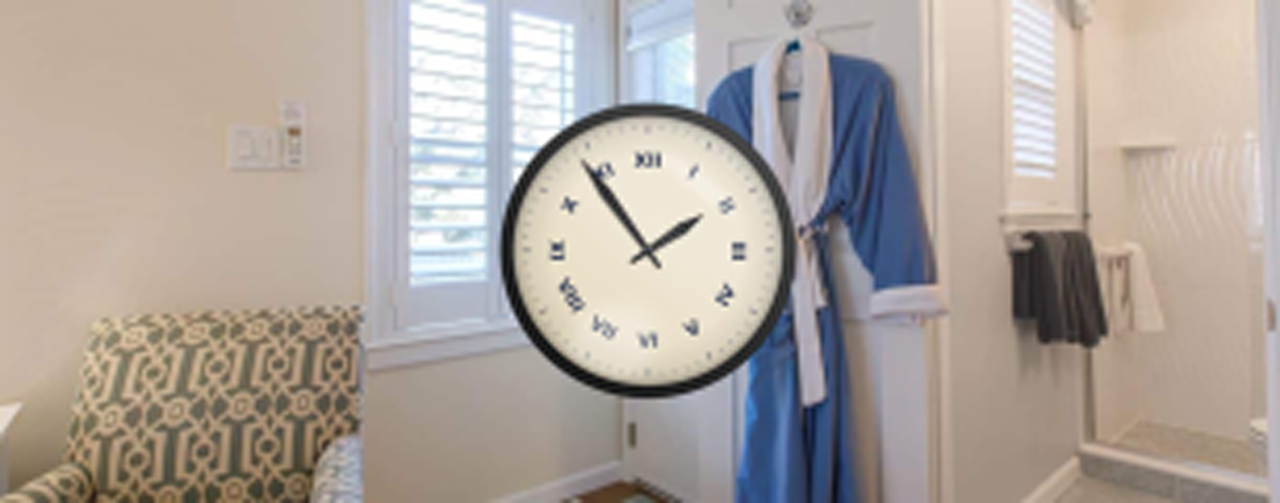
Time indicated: 1:54
